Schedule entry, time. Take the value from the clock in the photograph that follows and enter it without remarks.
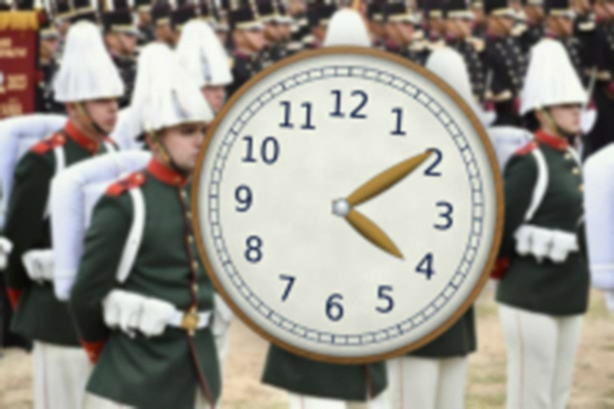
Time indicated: 4:09
